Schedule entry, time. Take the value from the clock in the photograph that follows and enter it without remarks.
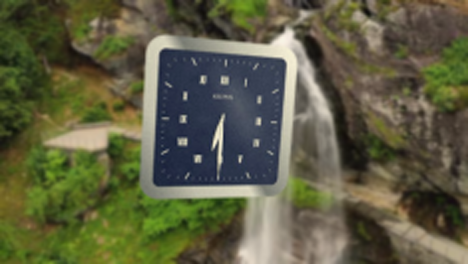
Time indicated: 6:30
